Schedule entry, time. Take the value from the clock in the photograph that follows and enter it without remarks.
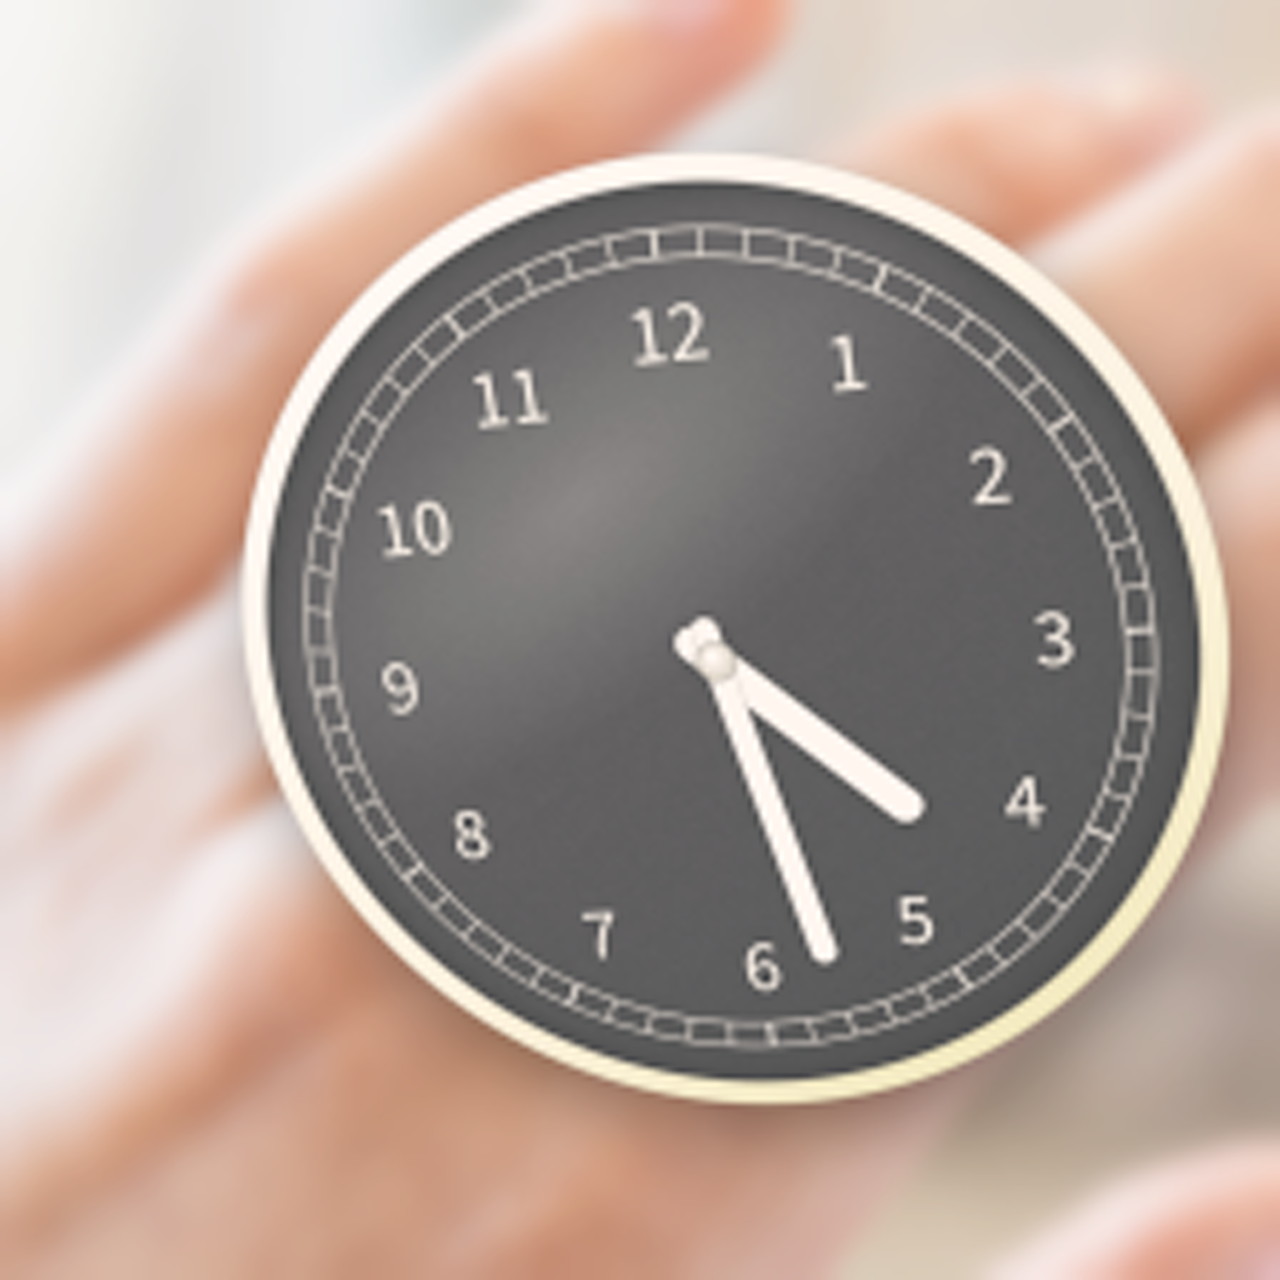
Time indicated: 4:28
